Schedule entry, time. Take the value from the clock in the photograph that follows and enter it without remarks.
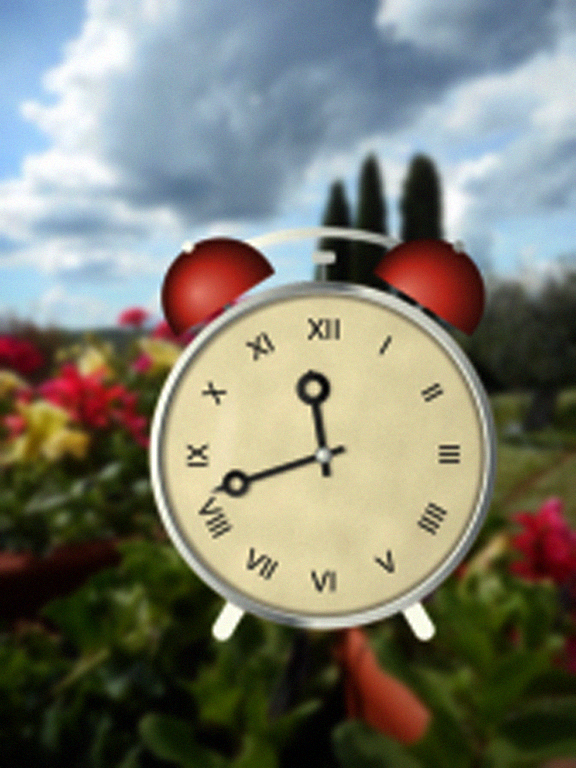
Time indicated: 11:42
